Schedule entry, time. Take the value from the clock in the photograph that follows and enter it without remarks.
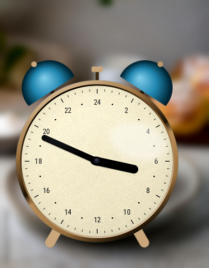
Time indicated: 6:49
